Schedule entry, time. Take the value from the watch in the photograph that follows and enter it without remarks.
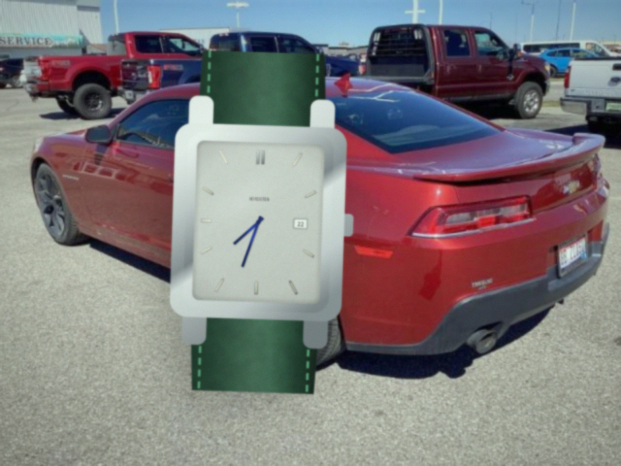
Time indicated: 7:33
